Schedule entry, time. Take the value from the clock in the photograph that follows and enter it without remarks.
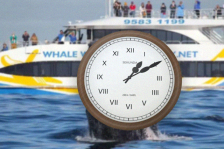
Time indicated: 1:10
